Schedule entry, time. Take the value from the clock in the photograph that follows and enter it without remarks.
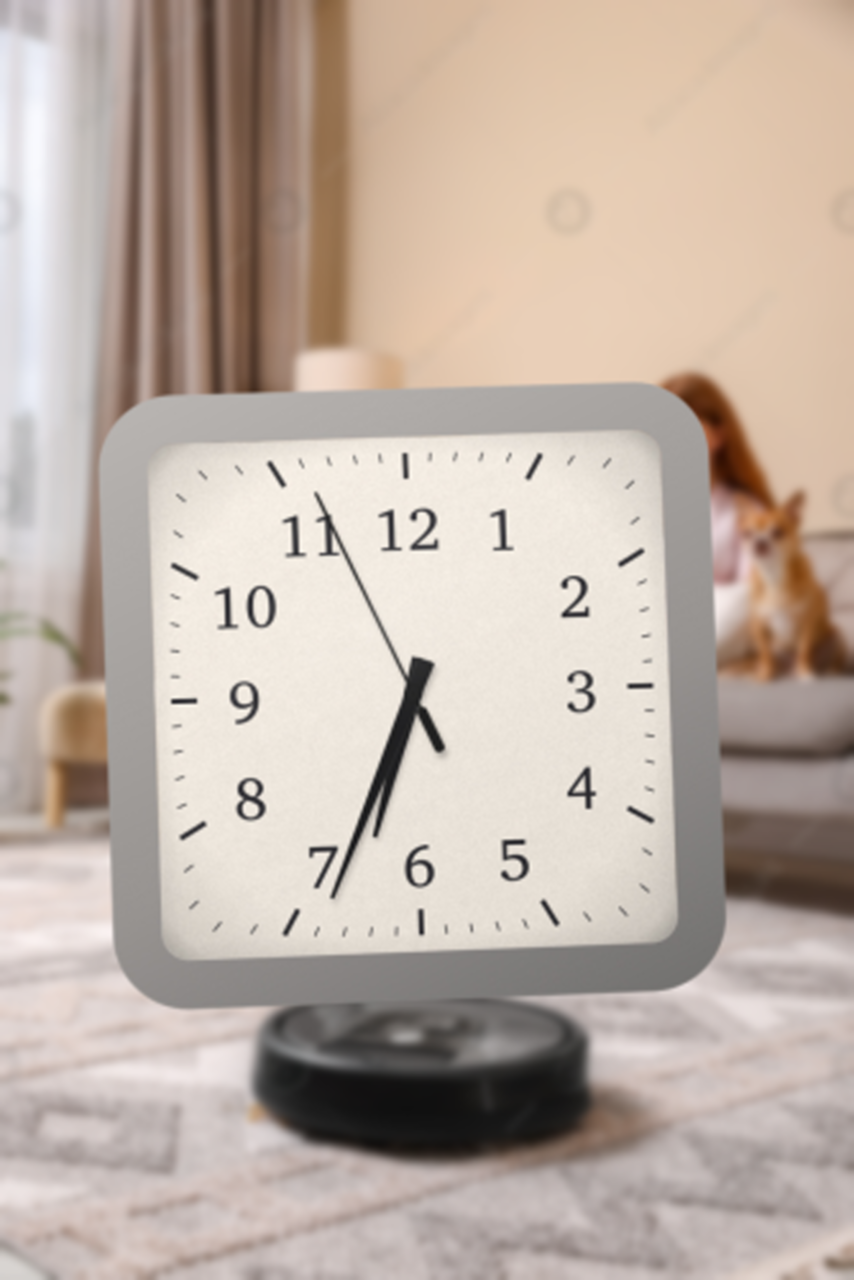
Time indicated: 6:33:56
